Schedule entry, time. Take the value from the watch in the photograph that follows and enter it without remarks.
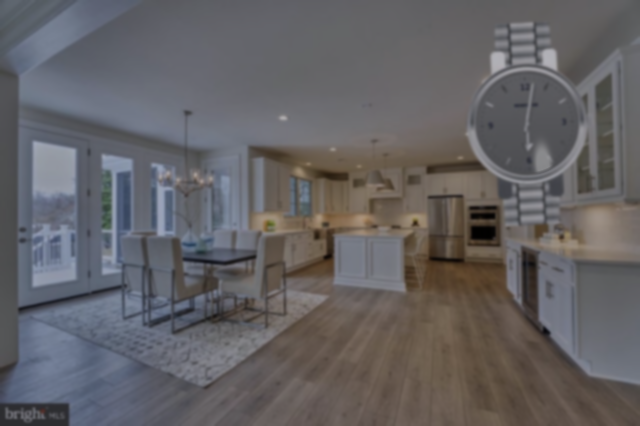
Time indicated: 6:02
